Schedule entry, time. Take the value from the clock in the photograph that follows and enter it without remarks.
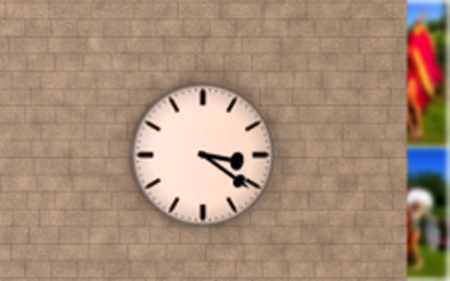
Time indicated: 3:21
